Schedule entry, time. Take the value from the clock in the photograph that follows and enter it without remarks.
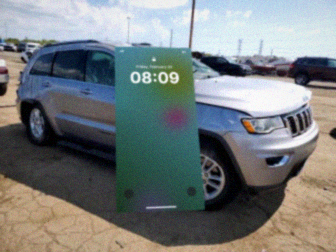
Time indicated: 8:09
